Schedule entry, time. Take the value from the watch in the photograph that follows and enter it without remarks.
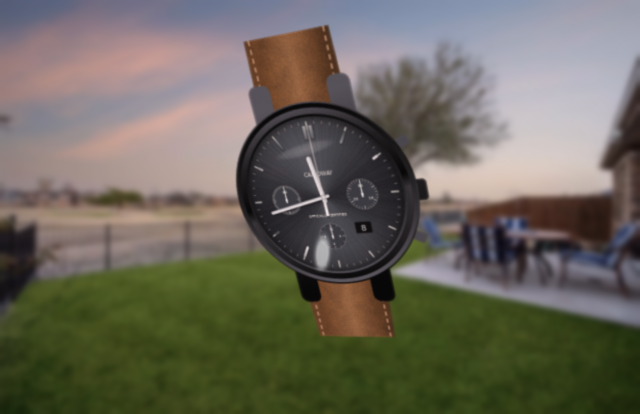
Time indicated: 11:43
